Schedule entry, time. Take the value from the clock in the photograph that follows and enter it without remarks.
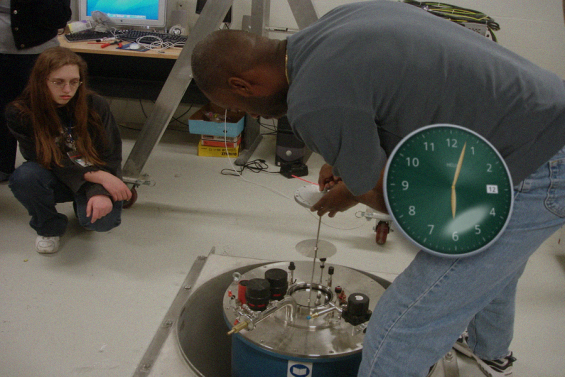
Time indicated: 6:03
